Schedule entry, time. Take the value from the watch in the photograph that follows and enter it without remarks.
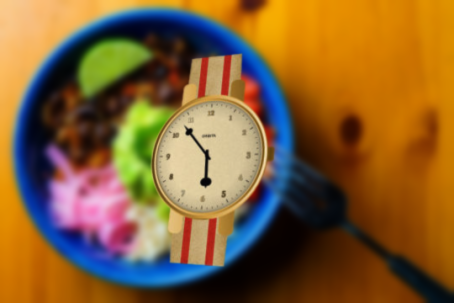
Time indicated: 5:53
